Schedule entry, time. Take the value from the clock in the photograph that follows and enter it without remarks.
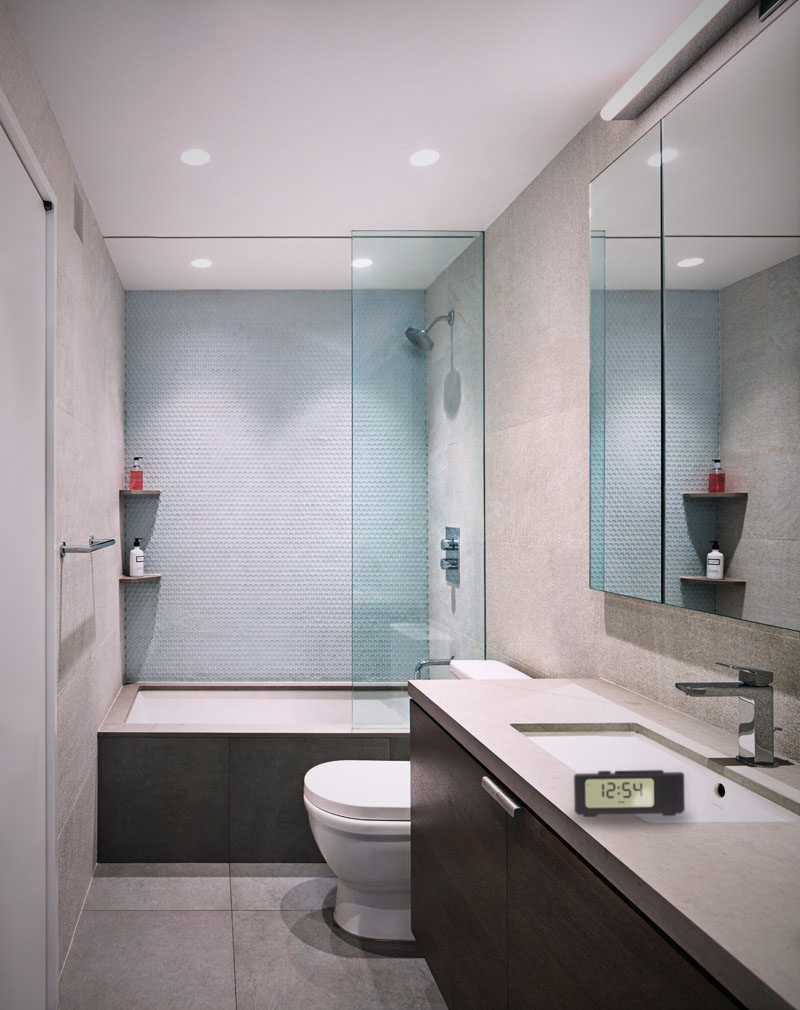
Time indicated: 12:54
